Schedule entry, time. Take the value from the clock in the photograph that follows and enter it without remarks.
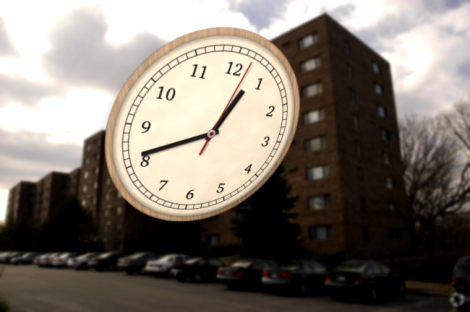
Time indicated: 12:41:02
